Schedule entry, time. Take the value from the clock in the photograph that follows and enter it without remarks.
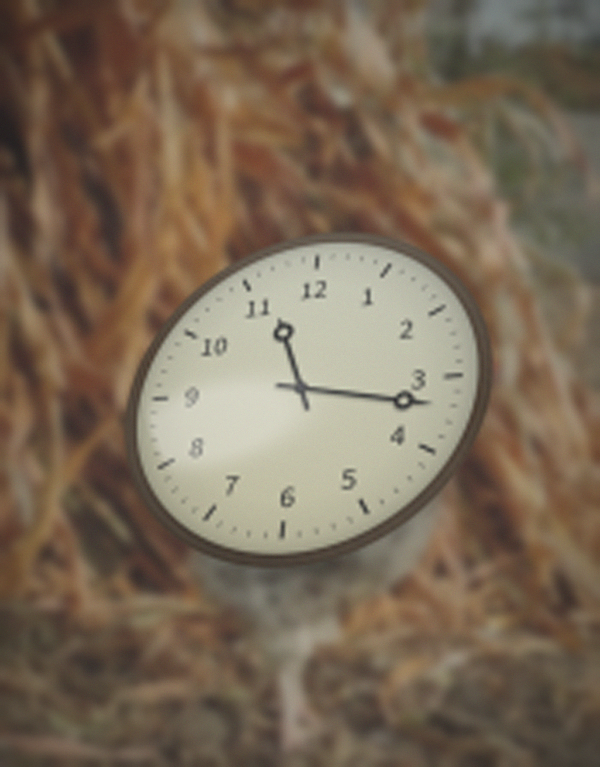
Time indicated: 11:17
